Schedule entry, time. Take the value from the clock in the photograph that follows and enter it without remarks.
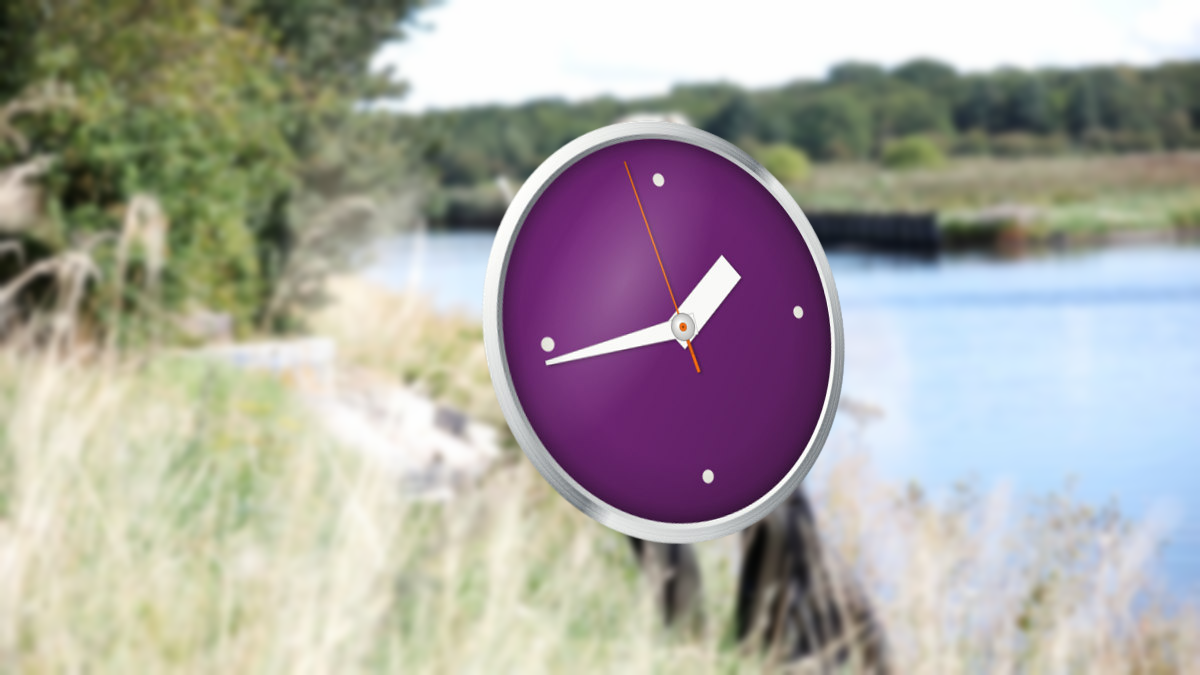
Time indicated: 1:43:58
